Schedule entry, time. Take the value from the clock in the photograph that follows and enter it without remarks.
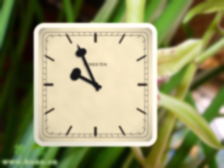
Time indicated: 9:56
